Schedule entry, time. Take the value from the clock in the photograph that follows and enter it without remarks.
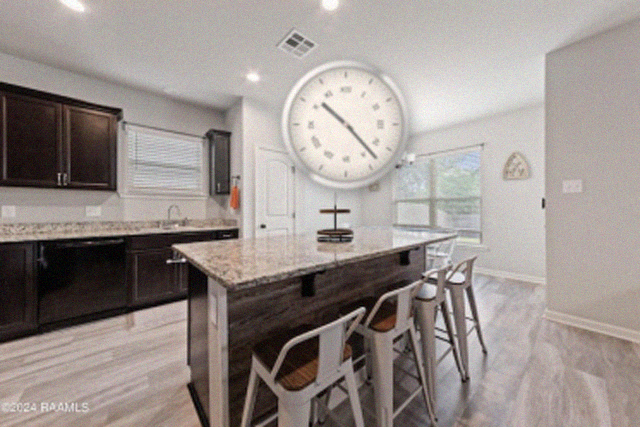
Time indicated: 10:23
